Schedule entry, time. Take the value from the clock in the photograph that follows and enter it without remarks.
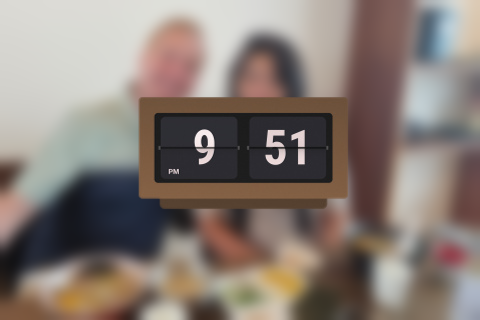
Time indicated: 9:51
